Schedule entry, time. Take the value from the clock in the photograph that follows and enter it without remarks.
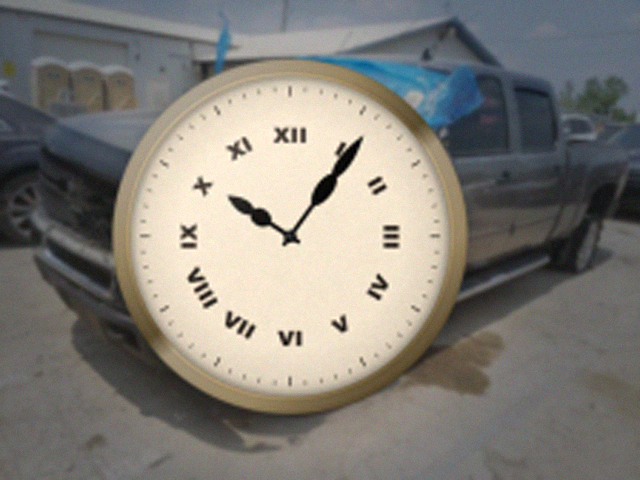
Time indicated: 10:06
